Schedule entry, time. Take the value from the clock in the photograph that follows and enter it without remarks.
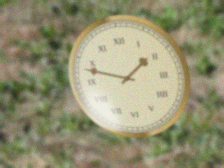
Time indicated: 1:48
